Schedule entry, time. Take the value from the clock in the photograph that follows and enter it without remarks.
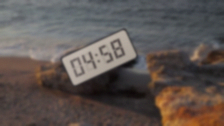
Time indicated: 4:58
